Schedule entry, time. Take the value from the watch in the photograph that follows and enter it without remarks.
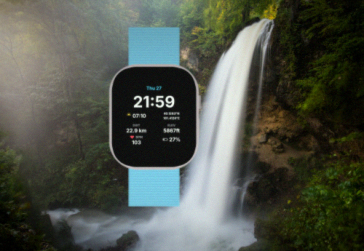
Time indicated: 21:59
